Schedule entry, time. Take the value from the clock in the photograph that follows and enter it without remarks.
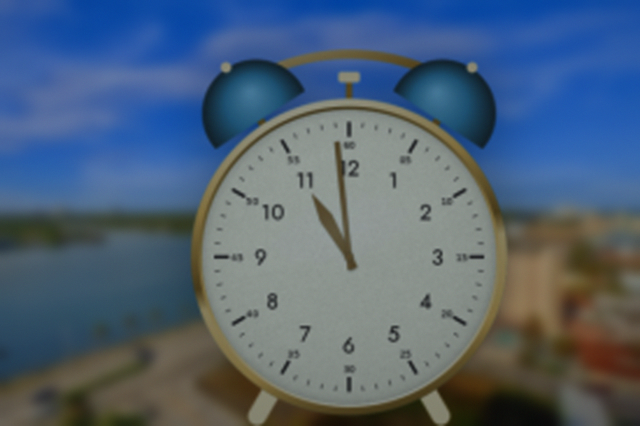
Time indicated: 10:59
